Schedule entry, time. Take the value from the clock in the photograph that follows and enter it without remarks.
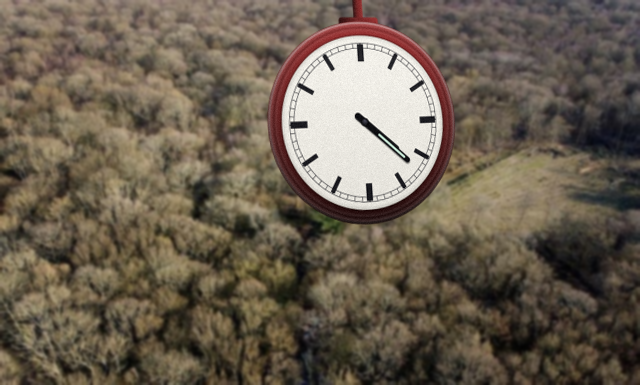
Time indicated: 4:22
